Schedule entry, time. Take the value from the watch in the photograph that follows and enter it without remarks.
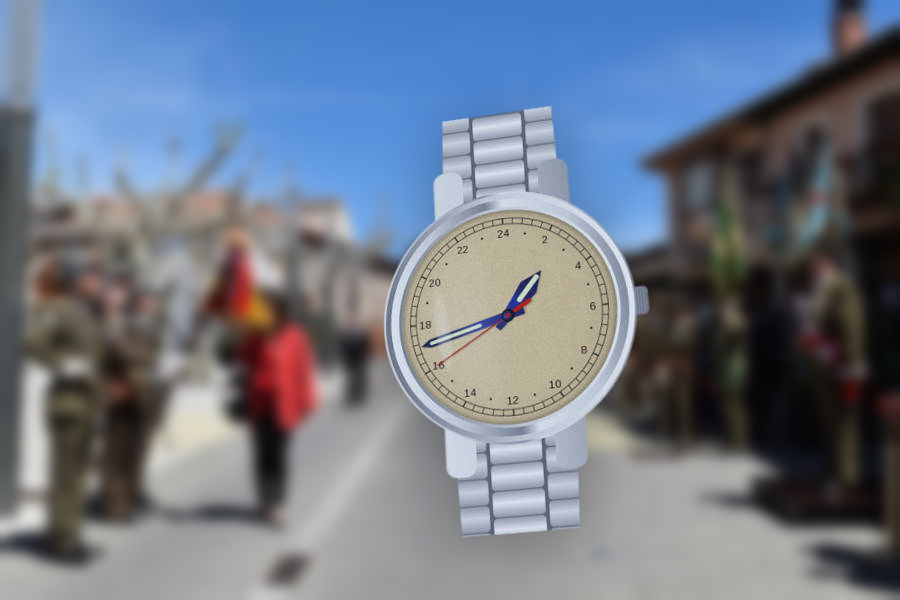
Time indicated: 2:42:40
